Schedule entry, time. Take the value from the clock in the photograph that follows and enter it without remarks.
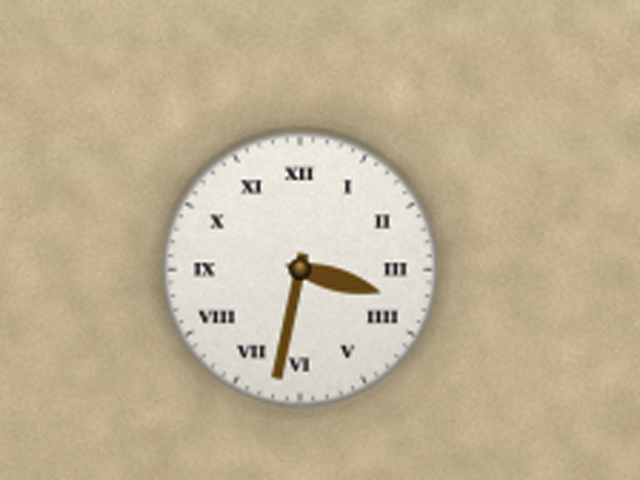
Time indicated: 3:32
